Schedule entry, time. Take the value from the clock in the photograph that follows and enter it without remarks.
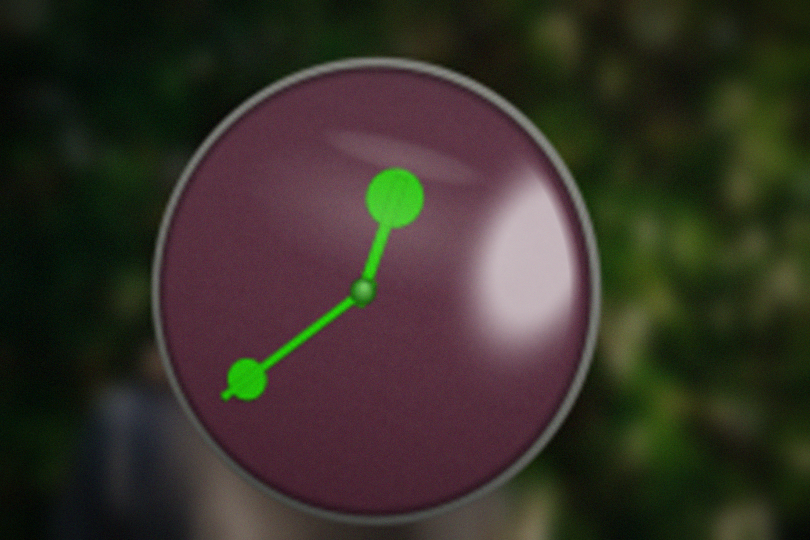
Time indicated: 12:39
